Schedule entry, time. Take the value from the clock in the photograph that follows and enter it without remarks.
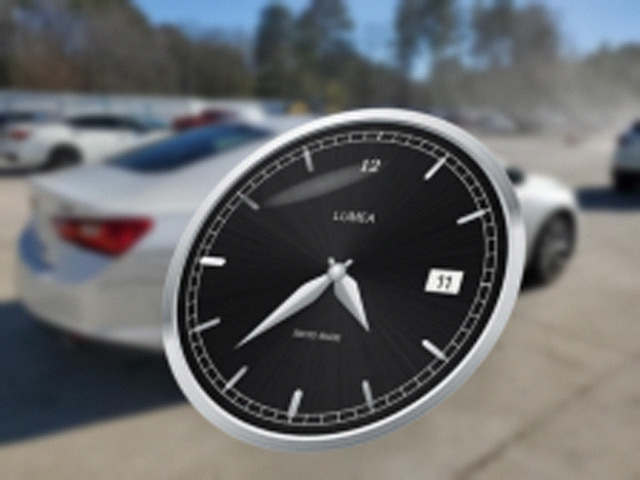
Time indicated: 4:37
